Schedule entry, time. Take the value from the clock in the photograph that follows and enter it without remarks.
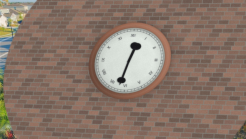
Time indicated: 12:32
